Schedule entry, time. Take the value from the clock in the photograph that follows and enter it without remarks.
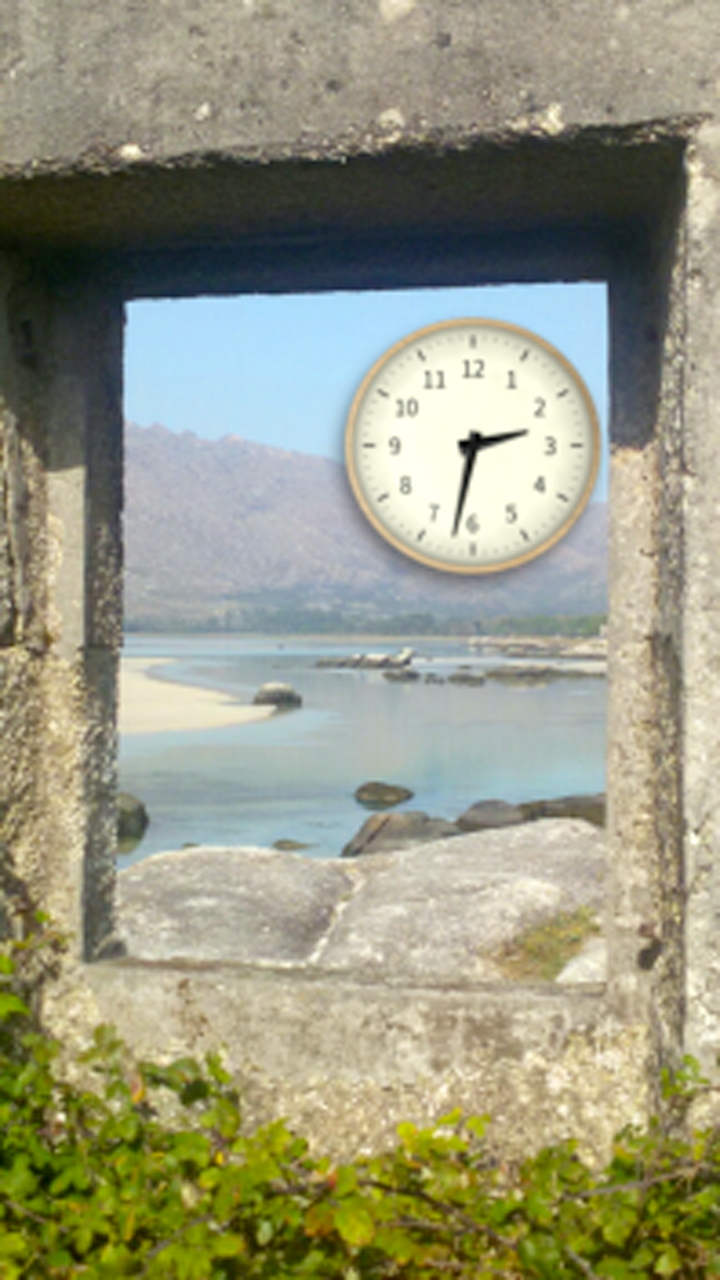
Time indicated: 2:32
